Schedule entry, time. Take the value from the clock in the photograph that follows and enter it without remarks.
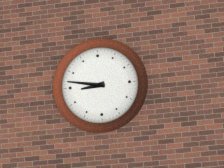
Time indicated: 8:47
